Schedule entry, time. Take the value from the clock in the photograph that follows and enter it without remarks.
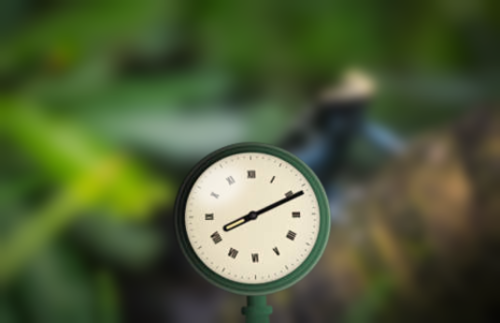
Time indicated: 8:11
